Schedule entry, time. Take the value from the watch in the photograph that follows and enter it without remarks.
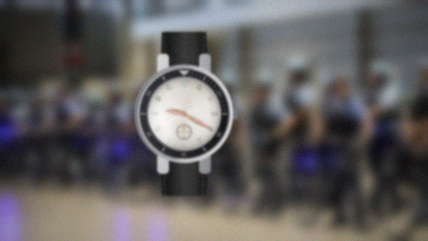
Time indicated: 9:20
